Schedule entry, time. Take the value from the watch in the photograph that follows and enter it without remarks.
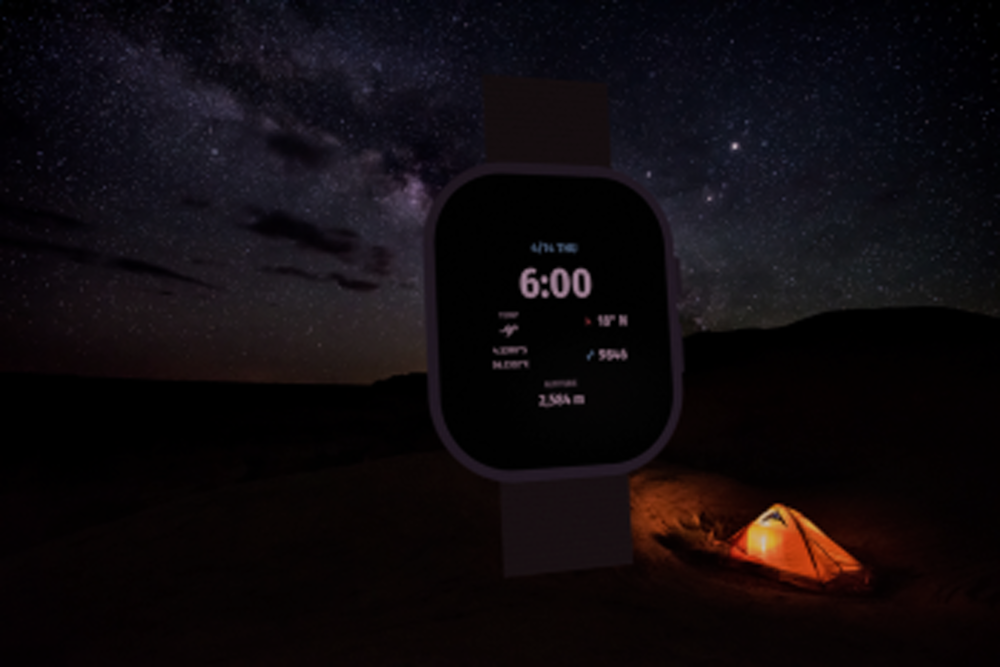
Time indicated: 6:00
